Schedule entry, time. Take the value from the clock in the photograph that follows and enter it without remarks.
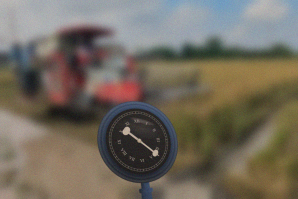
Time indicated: 10:22
